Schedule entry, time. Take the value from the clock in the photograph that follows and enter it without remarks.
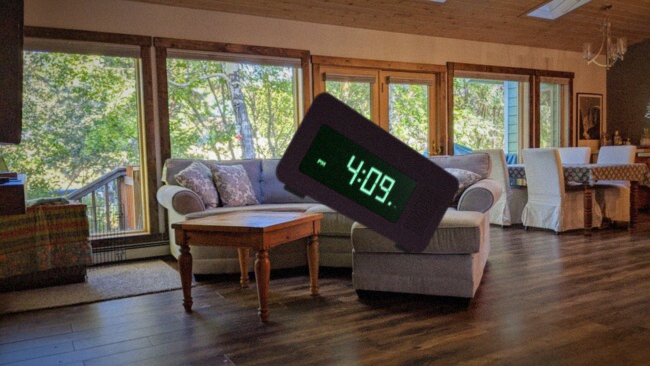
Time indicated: 4:09
